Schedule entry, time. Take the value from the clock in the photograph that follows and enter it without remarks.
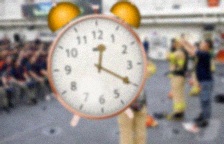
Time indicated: 12:20
